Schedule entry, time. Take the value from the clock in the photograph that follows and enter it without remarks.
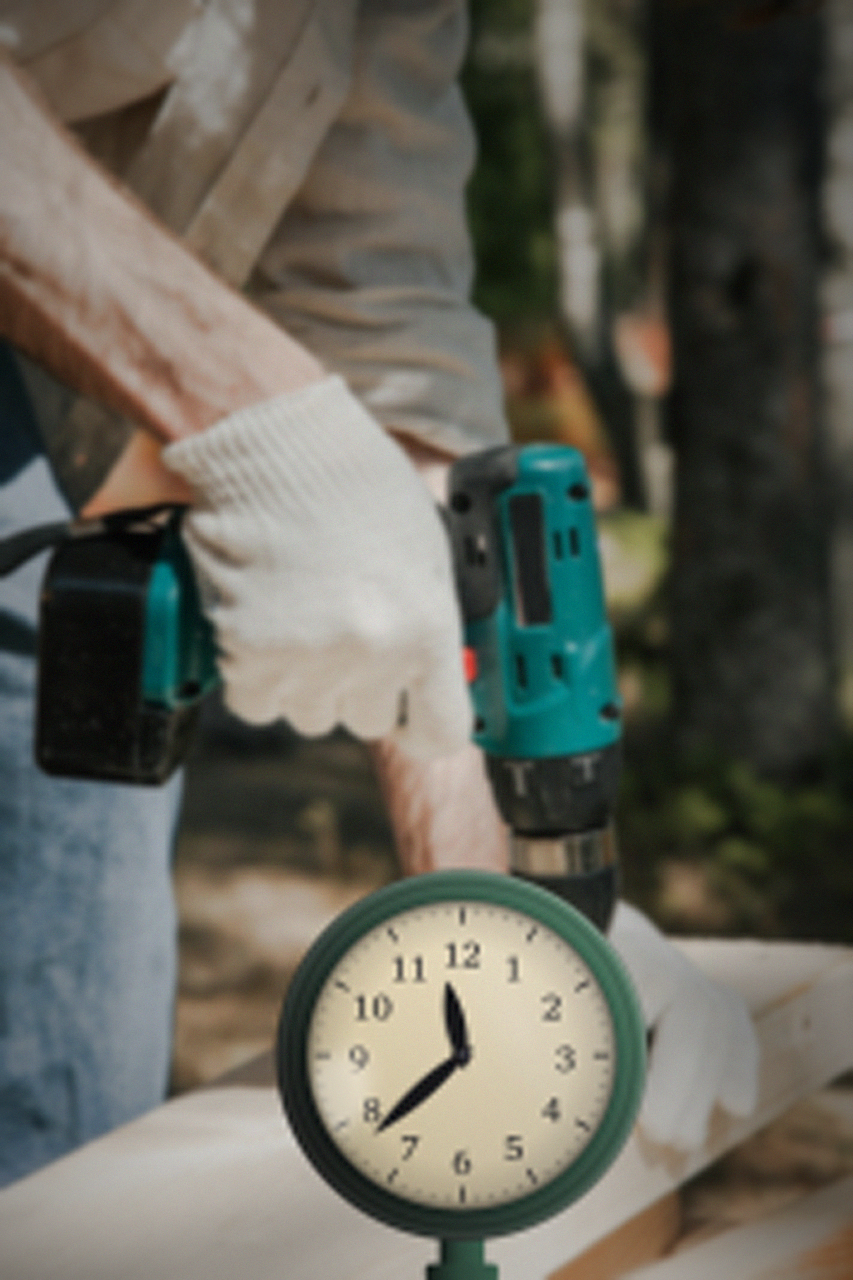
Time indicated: 11:38
